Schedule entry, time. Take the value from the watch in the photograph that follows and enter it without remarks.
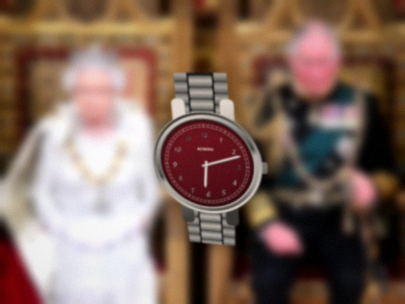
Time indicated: 6:12
